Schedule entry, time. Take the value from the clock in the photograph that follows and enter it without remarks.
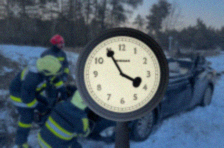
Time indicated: 3:55
